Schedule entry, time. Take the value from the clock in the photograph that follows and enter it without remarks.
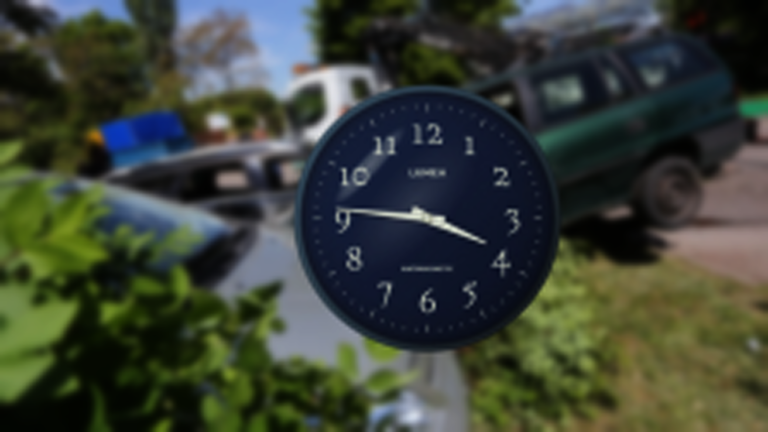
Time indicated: 3:46
